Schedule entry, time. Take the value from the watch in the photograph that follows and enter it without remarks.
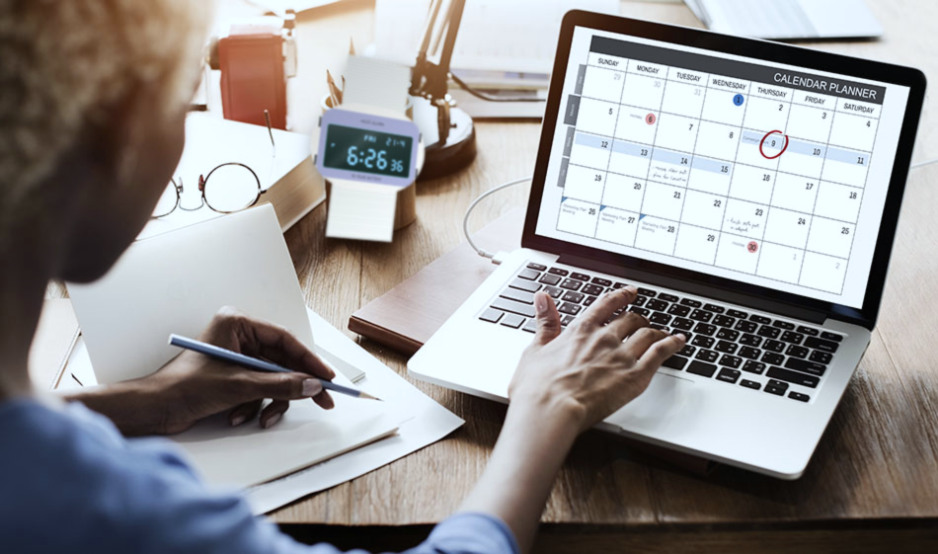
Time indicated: 6:26:36
